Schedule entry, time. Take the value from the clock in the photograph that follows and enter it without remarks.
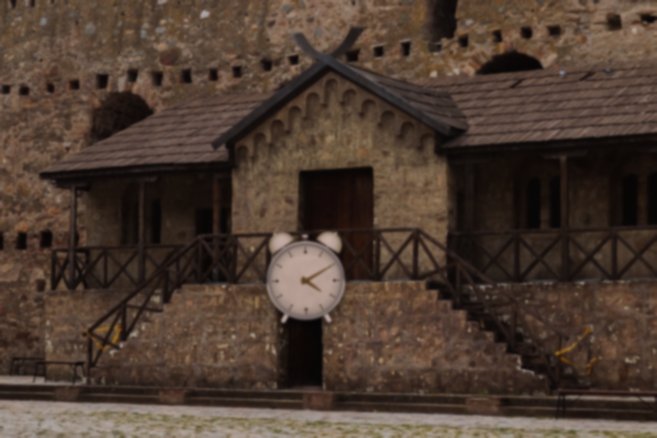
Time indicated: 4:10
